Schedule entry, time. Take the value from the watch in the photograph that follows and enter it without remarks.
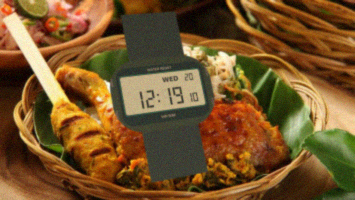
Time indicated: 12:19
